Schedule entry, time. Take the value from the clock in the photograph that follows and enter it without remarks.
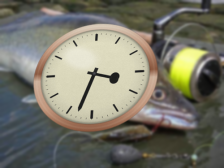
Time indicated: 3:33
